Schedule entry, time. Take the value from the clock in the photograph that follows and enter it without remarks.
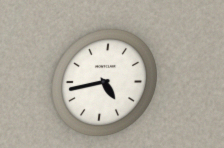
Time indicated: 4:43
